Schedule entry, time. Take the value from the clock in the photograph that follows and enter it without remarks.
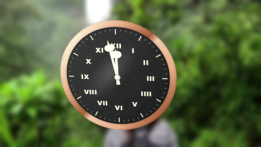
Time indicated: 11:58
